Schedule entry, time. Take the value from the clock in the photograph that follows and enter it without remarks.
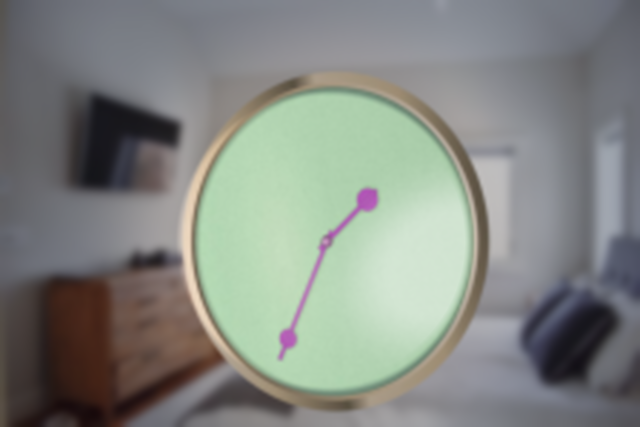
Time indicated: 1:34
